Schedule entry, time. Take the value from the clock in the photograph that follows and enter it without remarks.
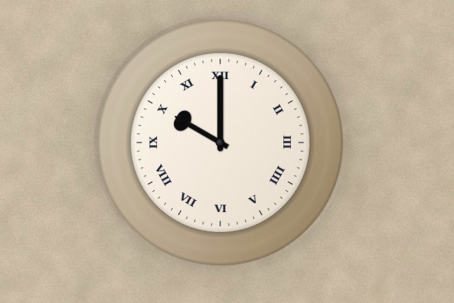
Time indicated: 10:00
